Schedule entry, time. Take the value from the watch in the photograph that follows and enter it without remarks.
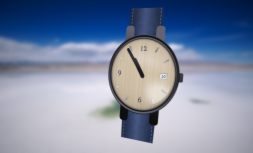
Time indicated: 10:54
